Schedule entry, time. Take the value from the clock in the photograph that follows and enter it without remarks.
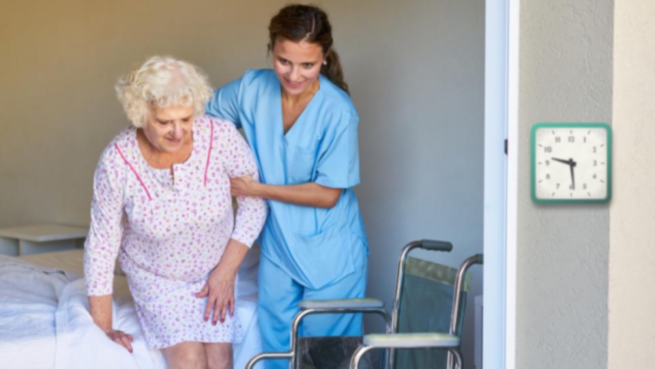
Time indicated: 9:29
